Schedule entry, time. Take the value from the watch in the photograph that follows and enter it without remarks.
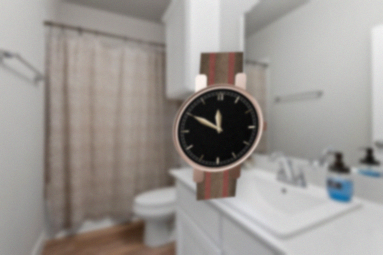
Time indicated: 11:50
